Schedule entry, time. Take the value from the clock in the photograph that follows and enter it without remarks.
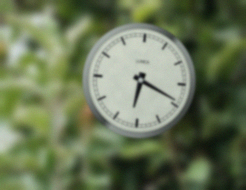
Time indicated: 6:19
